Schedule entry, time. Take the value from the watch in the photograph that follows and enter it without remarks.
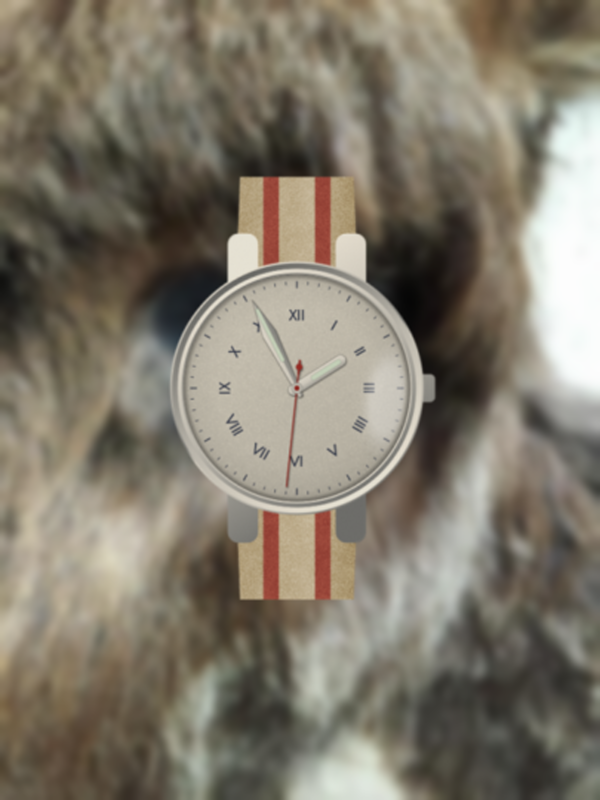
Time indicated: 1:55:31
